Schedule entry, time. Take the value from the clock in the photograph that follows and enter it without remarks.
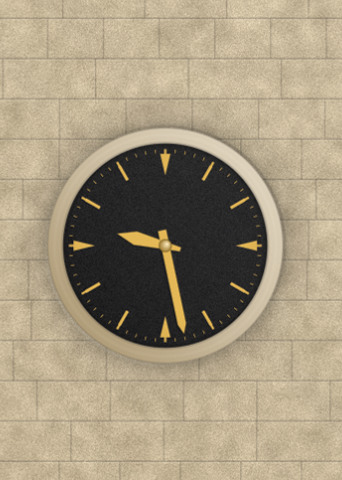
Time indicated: 9:28
